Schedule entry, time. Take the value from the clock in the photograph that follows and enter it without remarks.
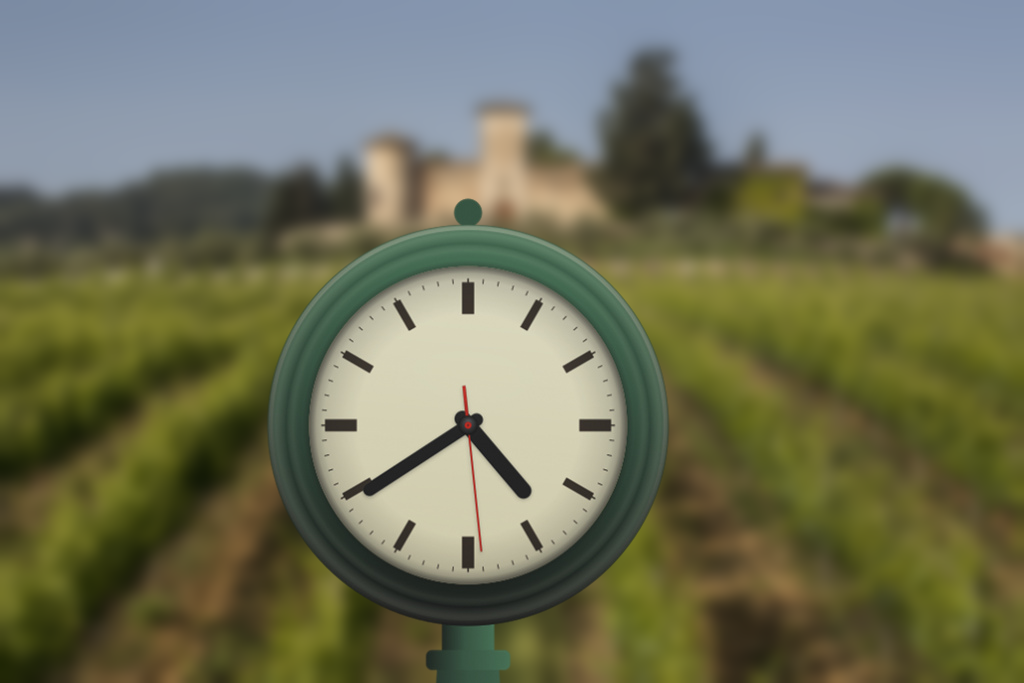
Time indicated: 4:39:29
